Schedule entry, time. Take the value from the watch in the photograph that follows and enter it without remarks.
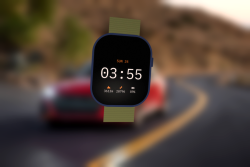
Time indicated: 3:55
